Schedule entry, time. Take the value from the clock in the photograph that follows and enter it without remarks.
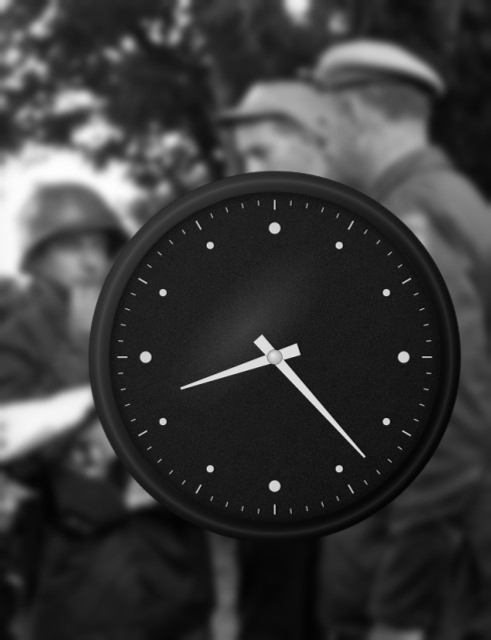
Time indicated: 8:23
